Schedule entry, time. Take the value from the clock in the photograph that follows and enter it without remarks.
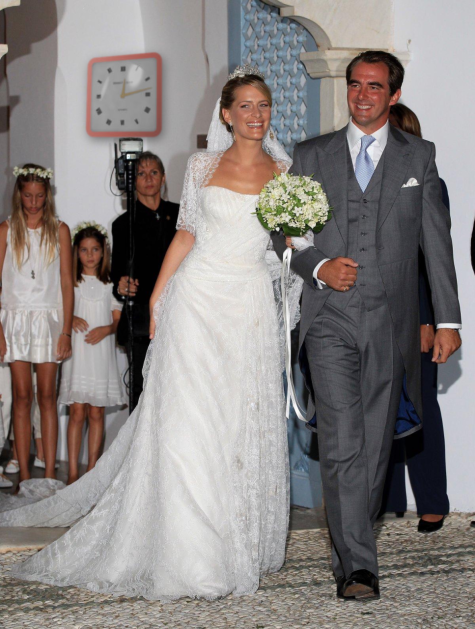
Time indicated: 12:13
